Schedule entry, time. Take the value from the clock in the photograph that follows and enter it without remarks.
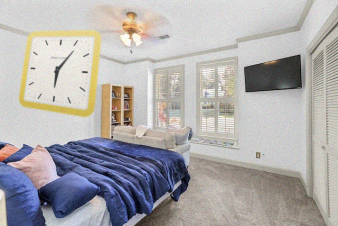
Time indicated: 6:06
